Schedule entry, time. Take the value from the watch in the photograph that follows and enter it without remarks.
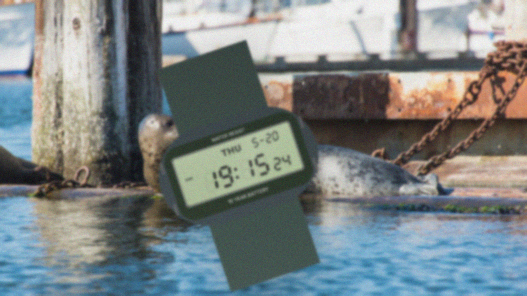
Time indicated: 19:15:24
